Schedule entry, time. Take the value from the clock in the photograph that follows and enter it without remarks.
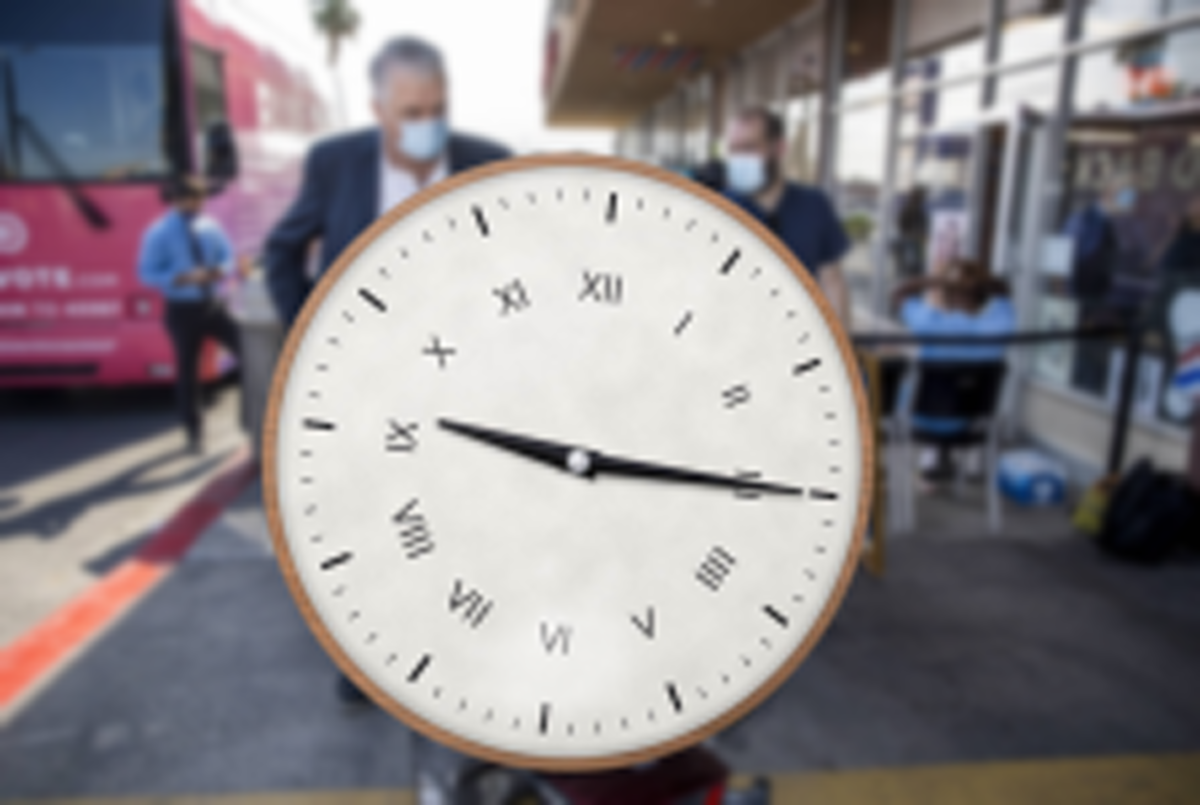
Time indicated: 9:15
